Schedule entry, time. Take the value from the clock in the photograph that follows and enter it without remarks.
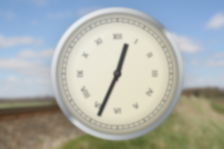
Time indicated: 12:34
